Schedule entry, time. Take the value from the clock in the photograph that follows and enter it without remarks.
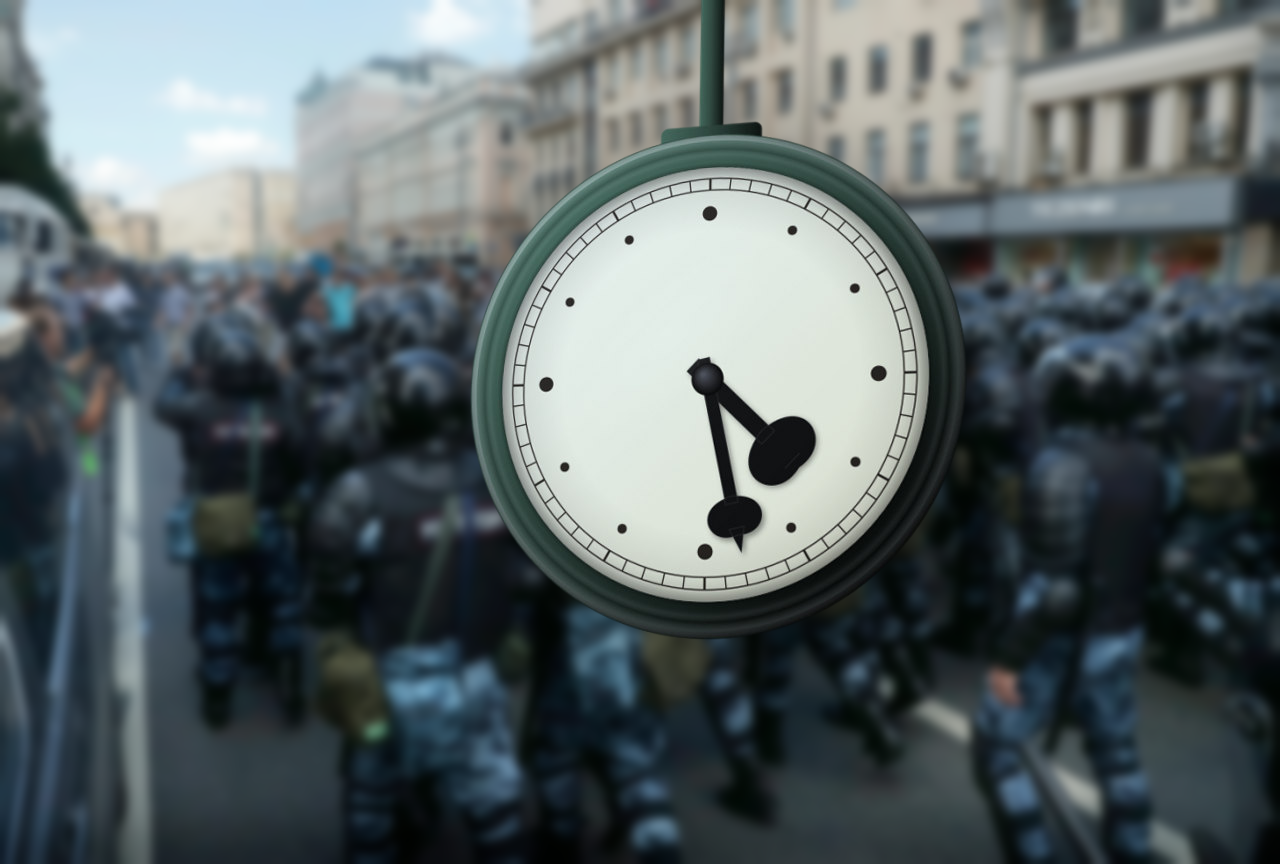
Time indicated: 4:28
